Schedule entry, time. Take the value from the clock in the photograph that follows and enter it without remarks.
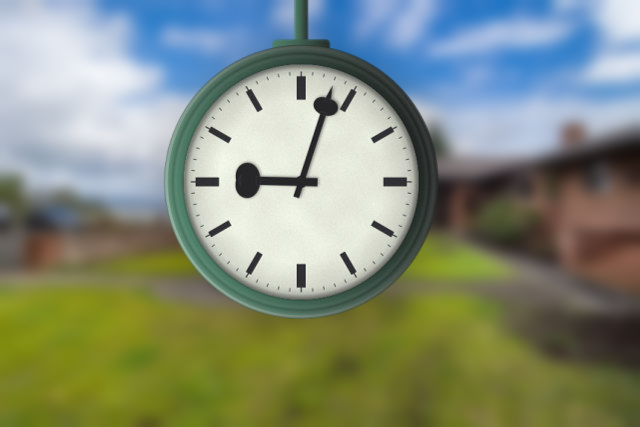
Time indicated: 9:03
